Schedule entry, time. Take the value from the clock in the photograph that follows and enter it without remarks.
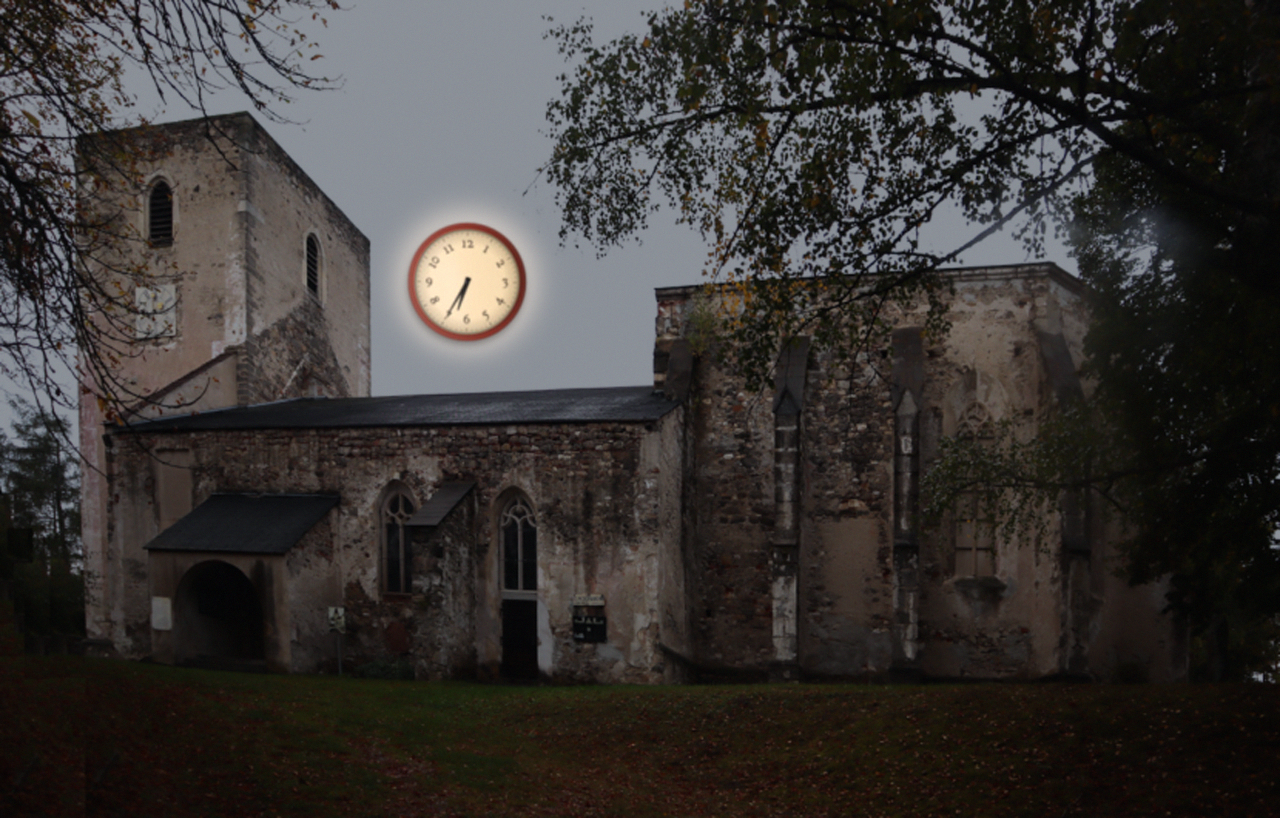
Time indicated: 6:35
